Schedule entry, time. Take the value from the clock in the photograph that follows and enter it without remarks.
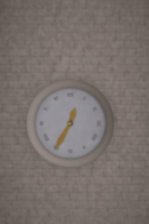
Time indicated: 12:35
